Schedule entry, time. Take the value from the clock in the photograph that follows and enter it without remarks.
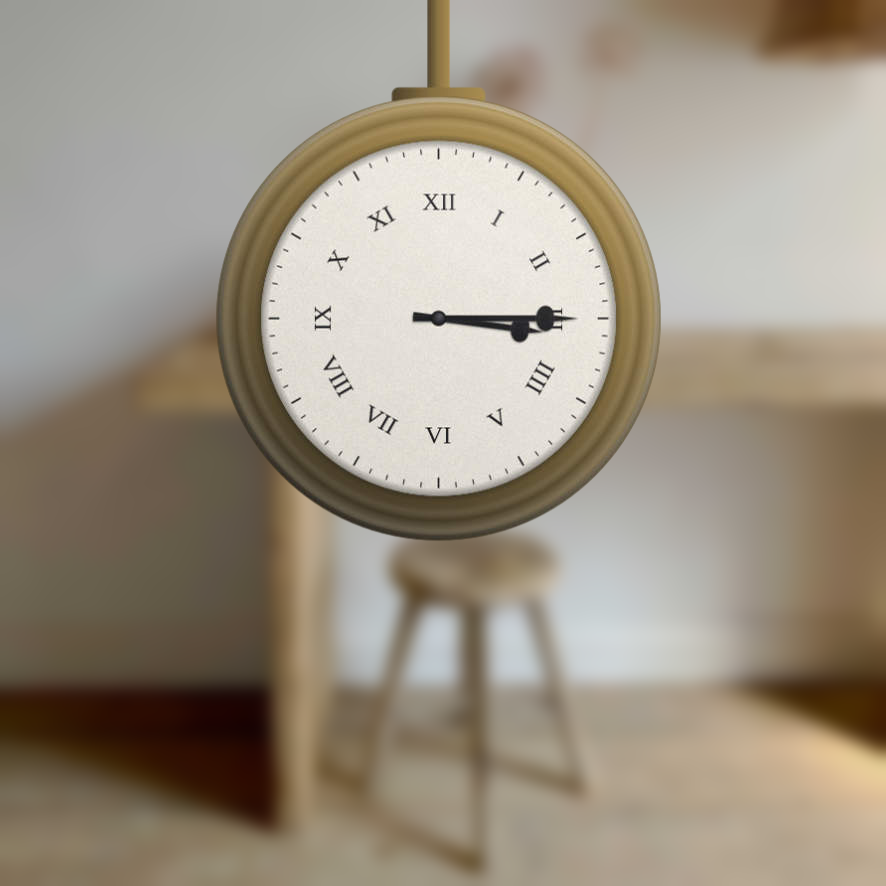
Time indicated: 3:15
